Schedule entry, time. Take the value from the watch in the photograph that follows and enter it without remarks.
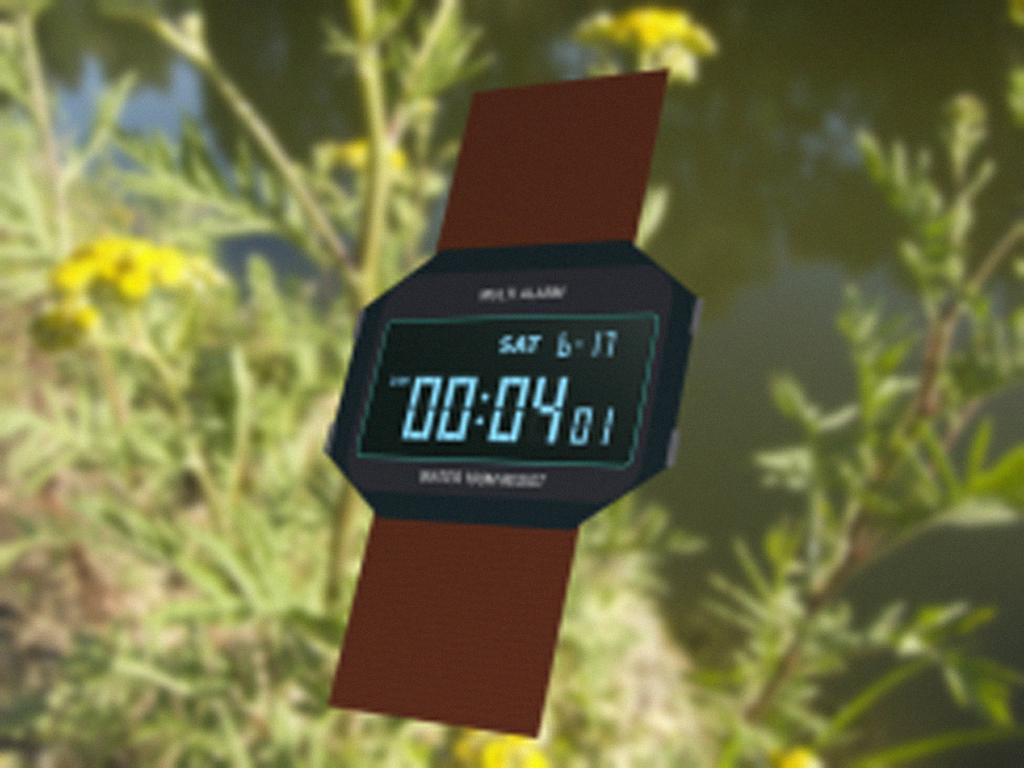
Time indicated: 0:04:01
